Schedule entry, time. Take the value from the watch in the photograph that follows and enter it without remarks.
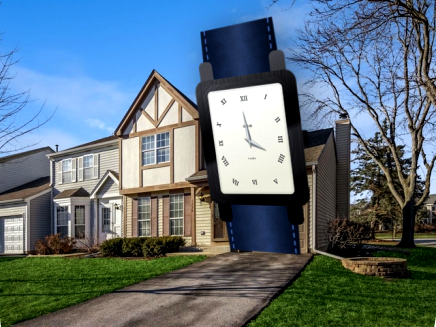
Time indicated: 3:59
